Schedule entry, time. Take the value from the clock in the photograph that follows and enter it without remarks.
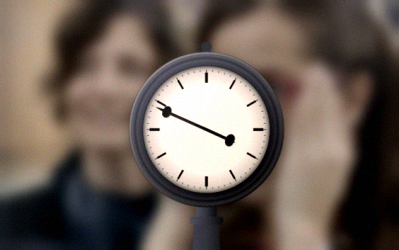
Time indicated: 3:49
